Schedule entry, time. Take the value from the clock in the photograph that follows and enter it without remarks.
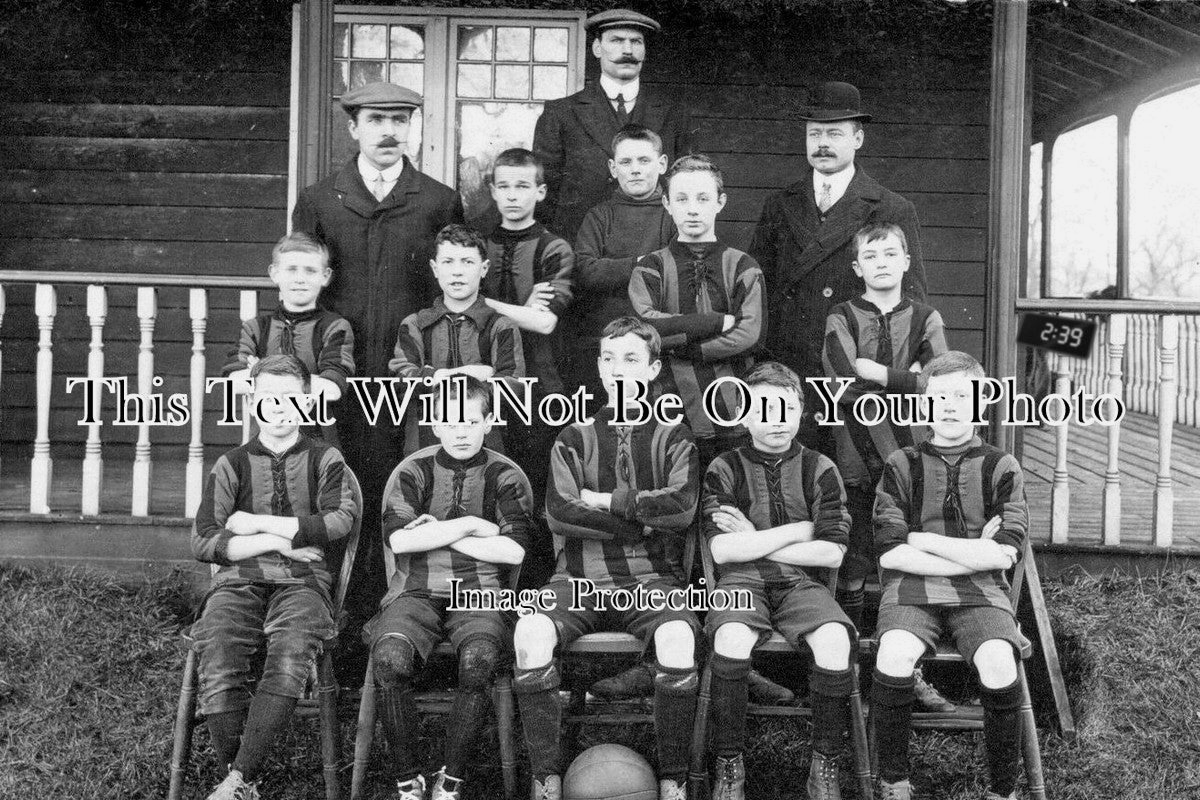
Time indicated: 2:39
